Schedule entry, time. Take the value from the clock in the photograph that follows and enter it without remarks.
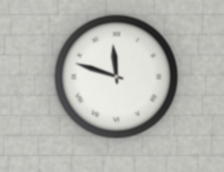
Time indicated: 11:48
